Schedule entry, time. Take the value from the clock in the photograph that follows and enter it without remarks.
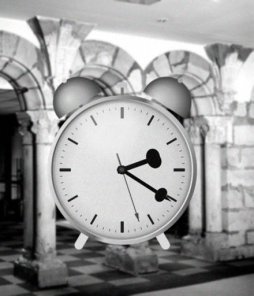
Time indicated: 2:20:27
